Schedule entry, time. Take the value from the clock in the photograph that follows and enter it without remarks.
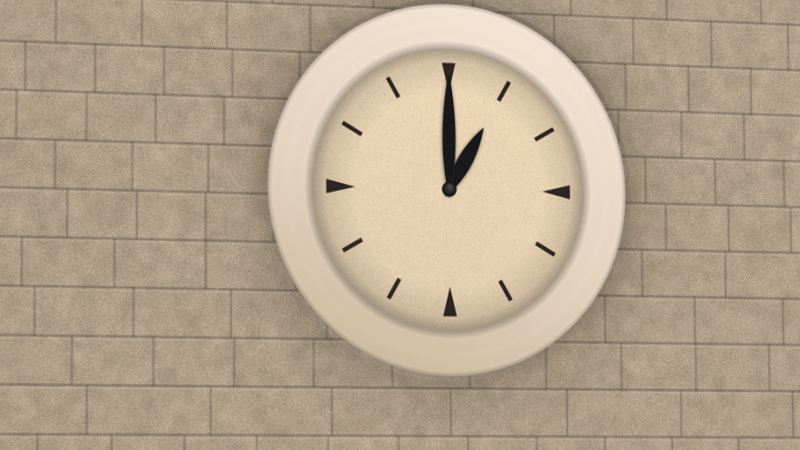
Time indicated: 1:00
